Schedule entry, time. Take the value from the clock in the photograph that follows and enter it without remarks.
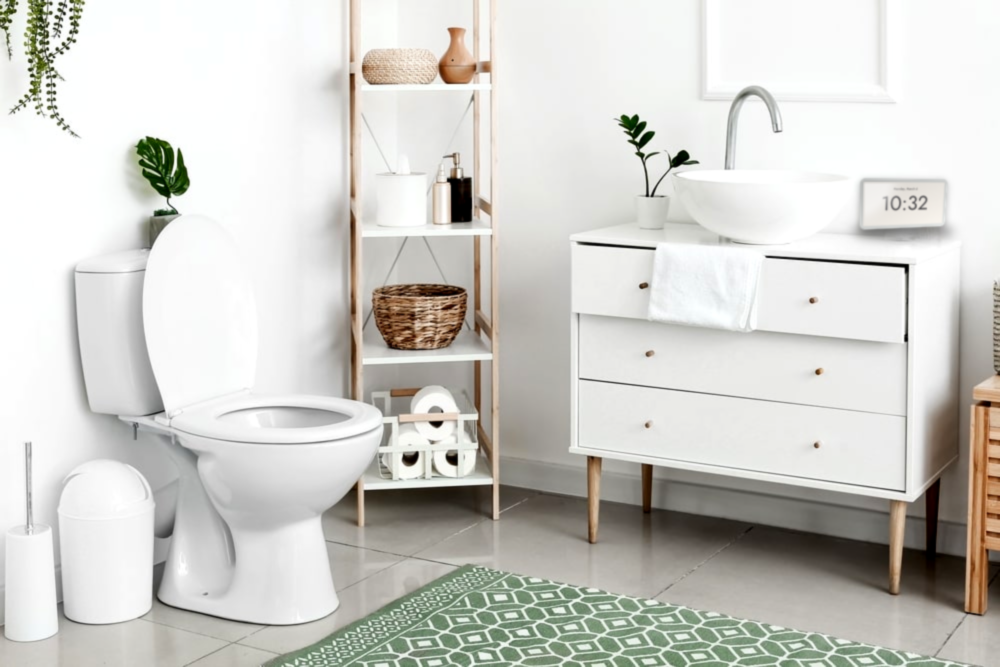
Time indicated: 10:32
